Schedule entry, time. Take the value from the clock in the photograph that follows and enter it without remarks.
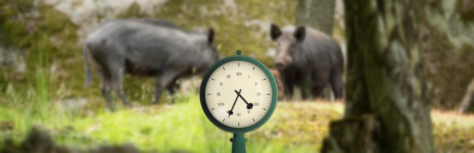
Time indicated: 4:34
